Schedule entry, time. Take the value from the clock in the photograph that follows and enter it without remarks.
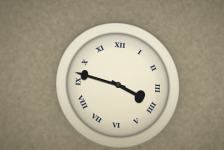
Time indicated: 3:47
